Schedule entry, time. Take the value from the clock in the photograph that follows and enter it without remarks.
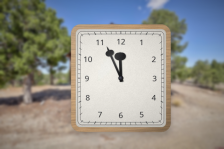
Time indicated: 11:56
